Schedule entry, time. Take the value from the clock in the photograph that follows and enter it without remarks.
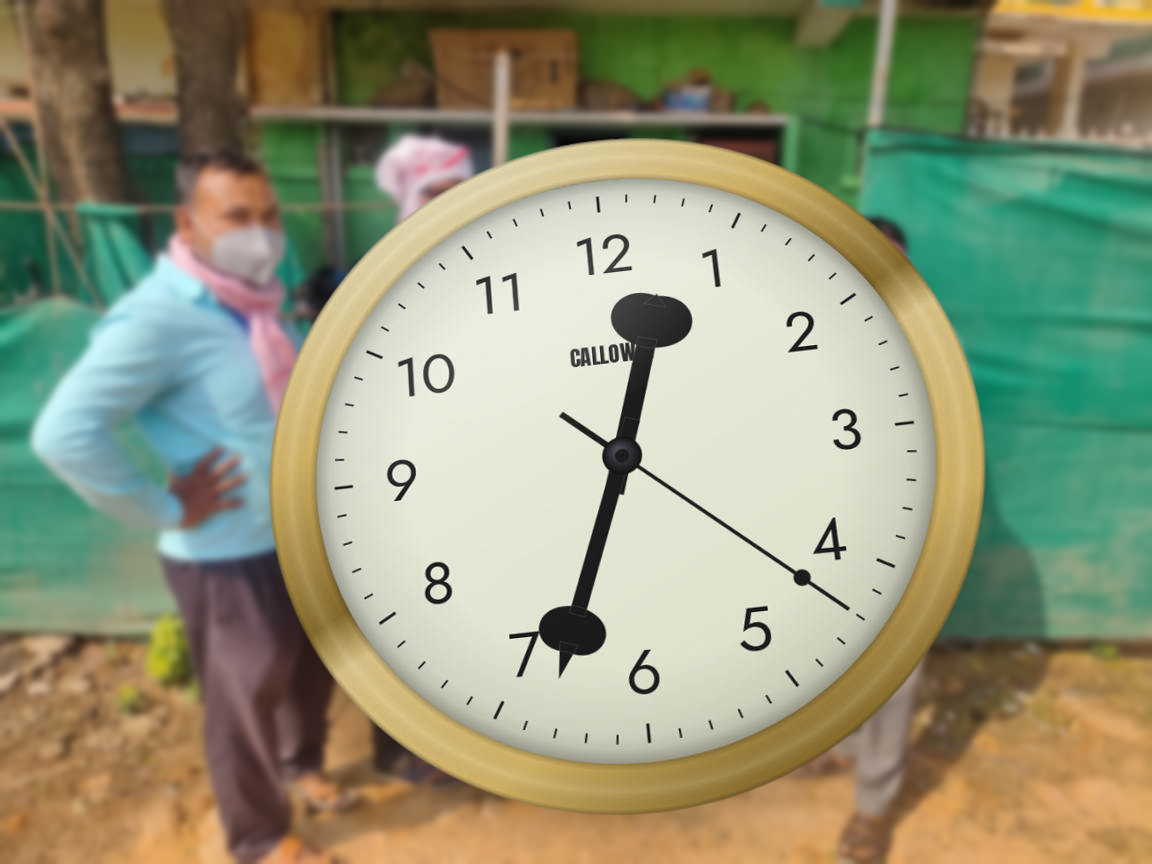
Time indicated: 12:33:22
